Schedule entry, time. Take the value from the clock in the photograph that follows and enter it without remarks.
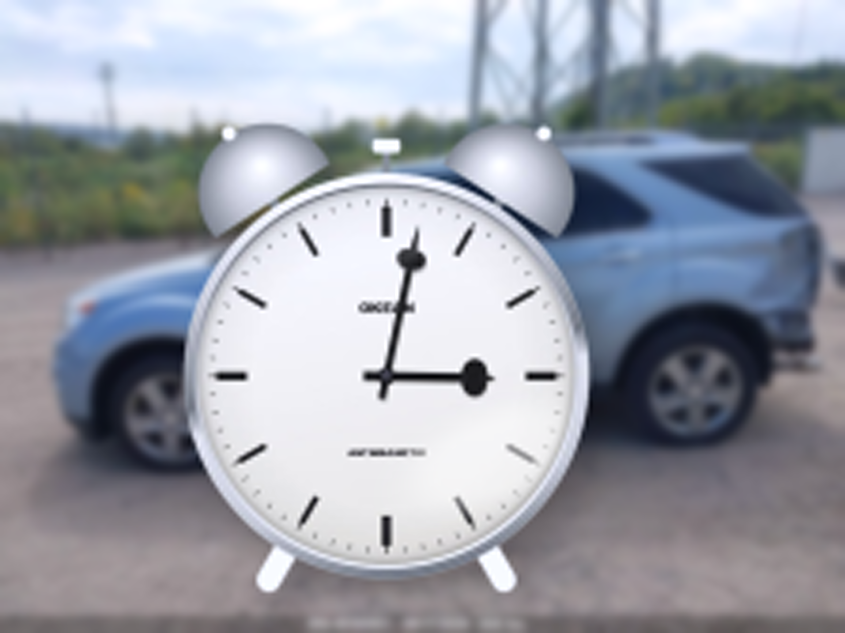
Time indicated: 3:02
